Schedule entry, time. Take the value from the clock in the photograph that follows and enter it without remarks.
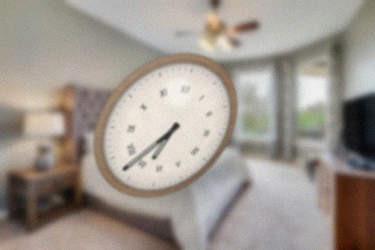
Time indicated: 6:37
